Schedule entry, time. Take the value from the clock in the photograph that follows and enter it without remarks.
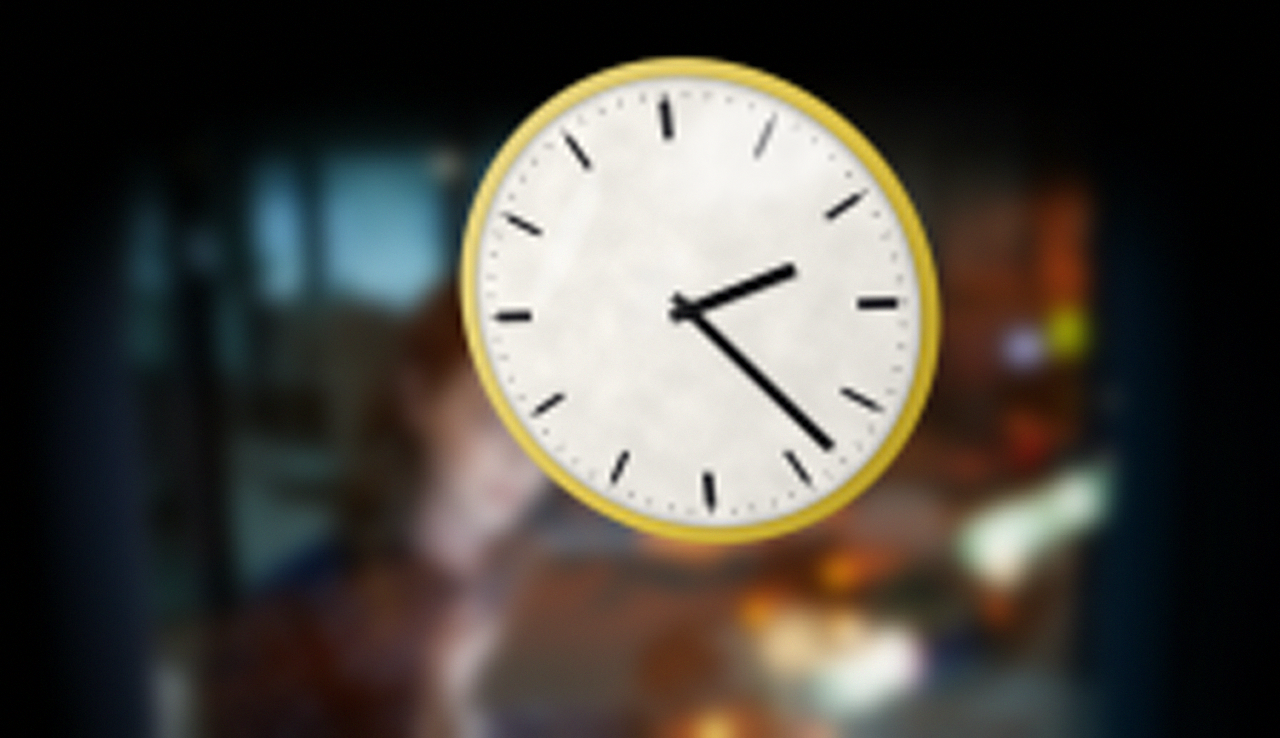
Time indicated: 2:23
